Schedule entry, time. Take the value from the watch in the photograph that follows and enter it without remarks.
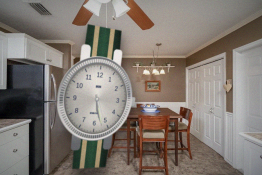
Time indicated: 5:27
